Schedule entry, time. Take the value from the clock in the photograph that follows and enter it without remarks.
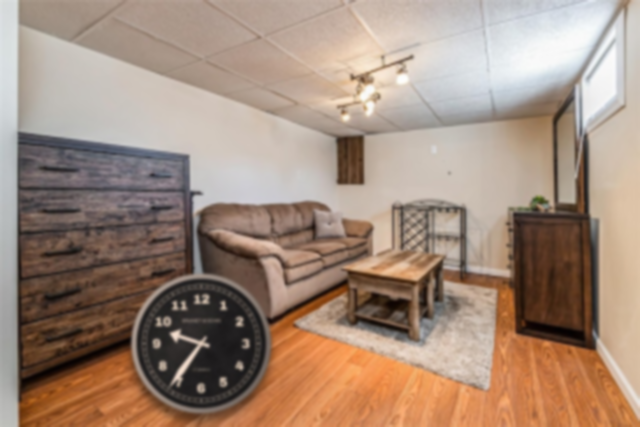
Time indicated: 9:36
